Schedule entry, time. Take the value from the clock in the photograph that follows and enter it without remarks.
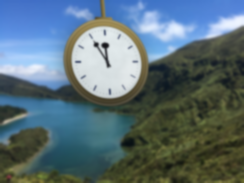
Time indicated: 11:55
